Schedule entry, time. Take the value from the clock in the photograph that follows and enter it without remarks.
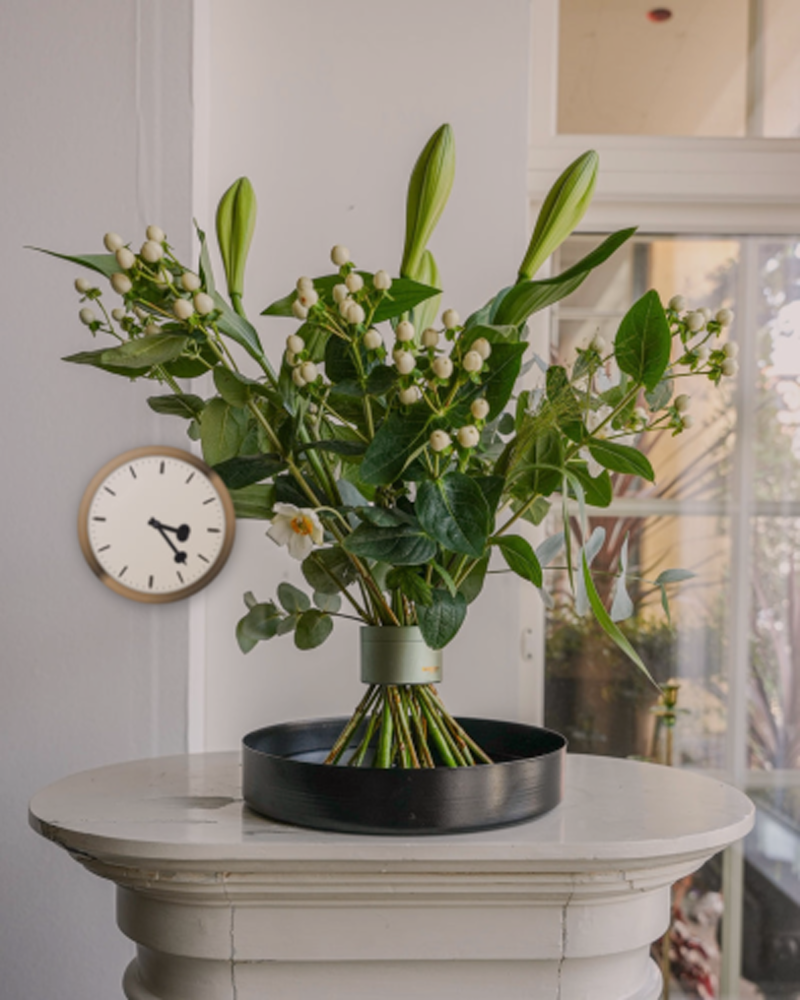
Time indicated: 3:23
